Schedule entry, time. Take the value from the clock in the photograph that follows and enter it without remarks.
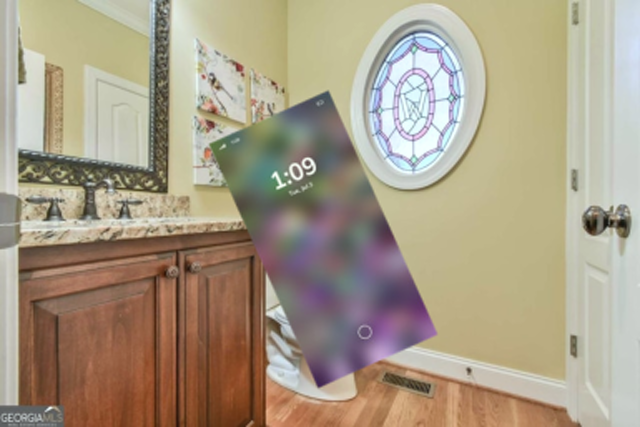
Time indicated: 1:09
